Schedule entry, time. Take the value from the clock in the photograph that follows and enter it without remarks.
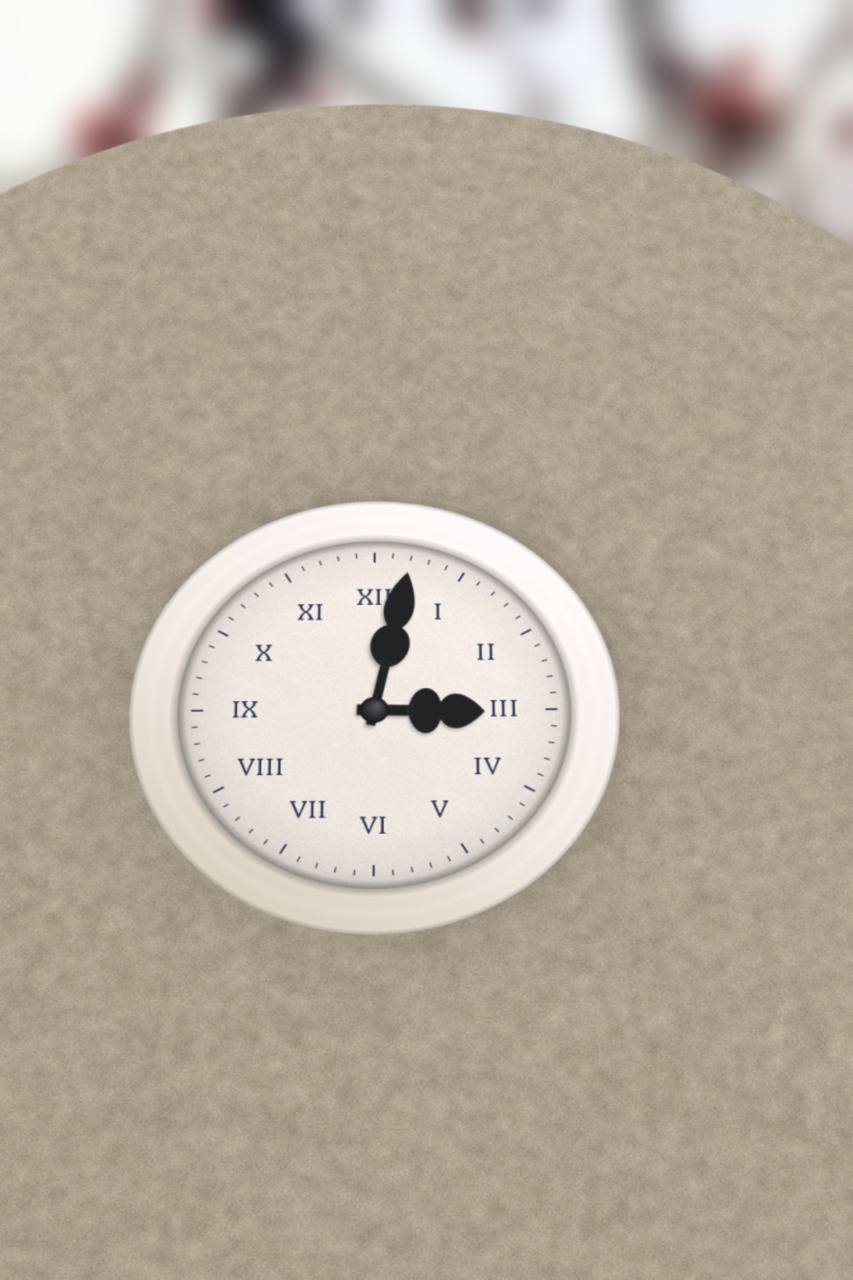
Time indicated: 3:02
